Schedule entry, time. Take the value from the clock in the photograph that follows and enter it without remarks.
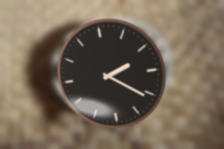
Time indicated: 2:21
